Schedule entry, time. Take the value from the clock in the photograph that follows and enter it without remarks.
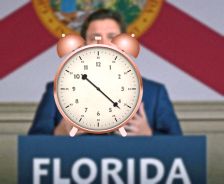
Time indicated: 10:22
